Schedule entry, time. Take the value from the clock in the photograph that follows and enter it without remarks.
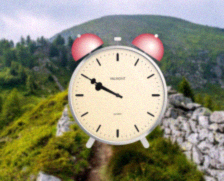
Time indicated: 9:50
